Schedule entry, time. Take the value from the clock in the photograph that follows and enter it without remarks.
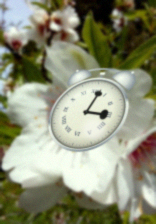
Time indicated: 3:02
